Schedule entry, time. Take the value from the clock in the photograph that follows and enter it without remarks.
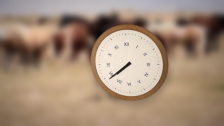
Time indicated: 7:39
